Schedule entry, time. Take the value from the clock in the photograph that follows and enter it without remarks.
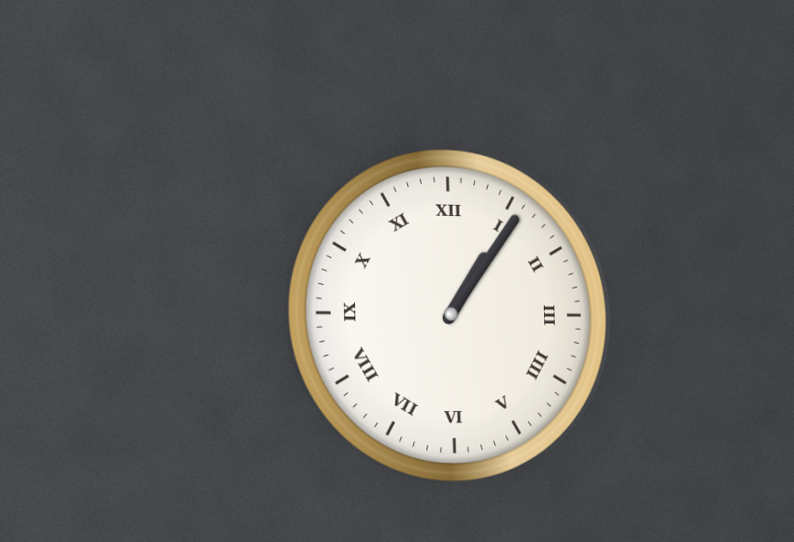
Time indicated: 1:06
